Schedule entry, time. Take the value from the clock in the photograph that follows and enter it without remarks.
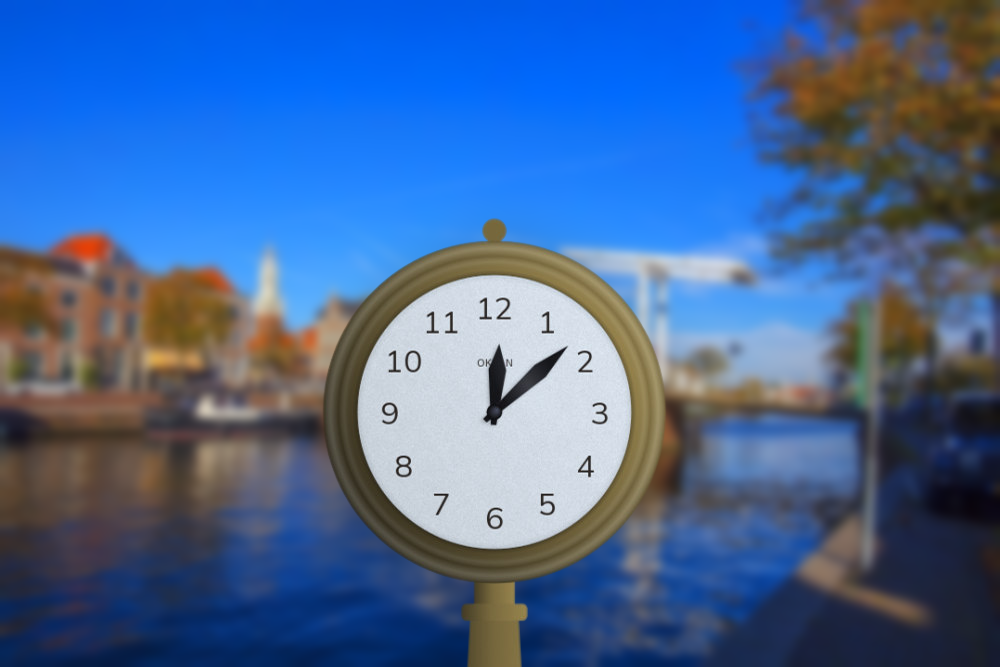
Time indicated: 12:08
